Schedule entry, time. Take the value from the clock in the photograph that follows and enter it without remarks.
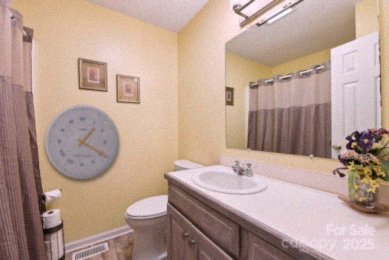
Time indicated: 1:20
